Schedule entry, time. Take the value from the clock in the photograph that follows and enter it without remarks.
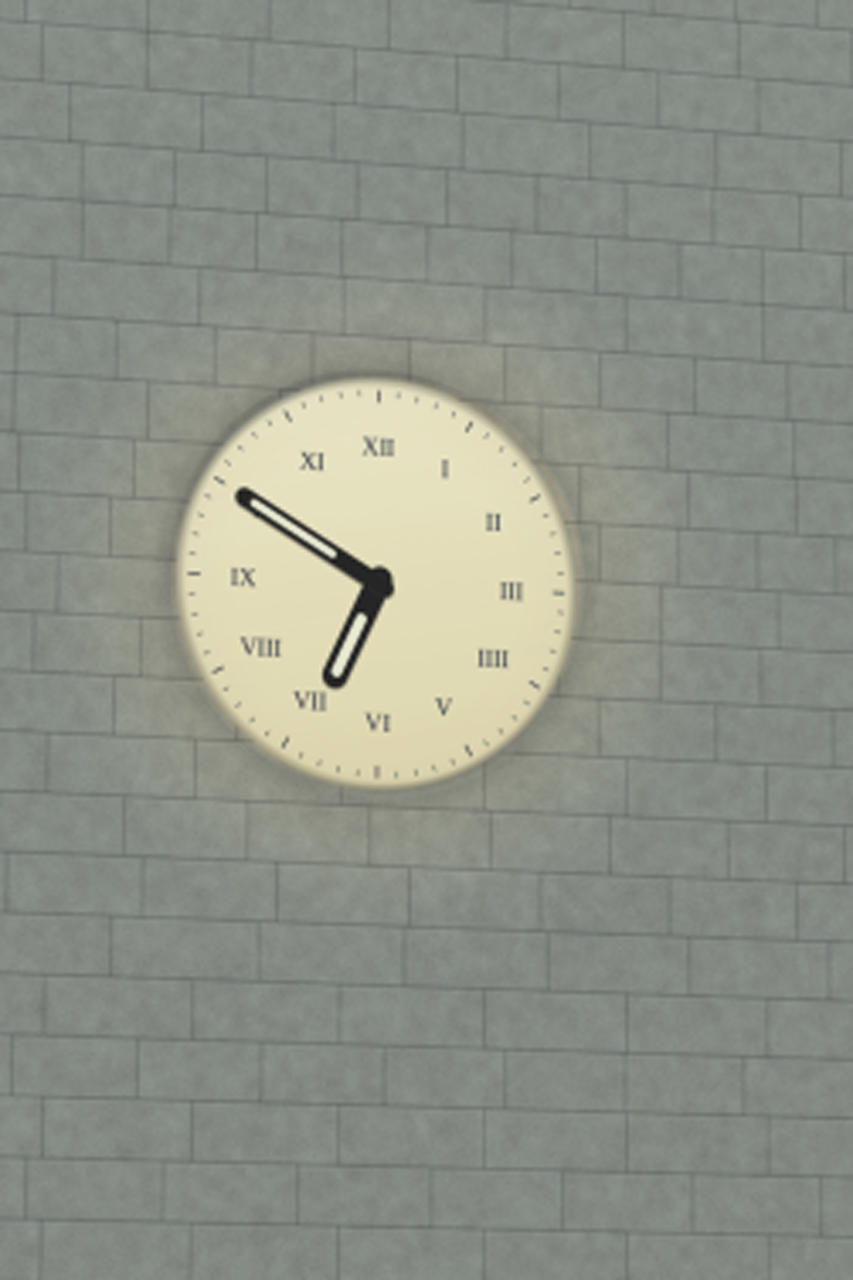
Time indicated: 6:50
